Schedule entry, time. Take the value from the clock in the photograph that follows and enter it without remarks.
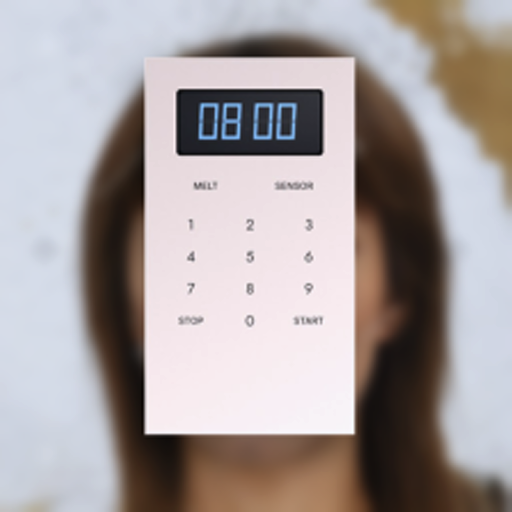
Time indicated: 8:00
